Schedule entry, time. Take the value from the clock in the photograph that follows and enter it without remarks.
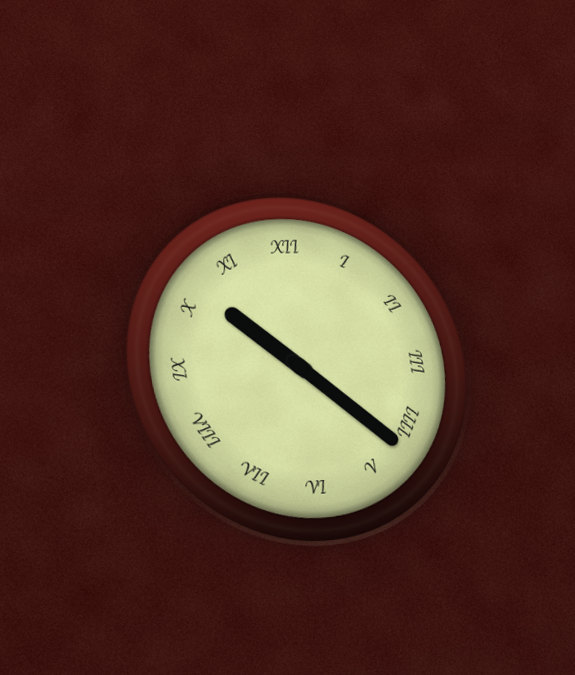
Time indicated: 10:22
